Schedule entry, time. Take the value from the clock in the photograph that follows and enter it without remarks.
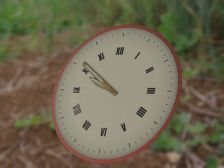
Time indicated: 9:51
